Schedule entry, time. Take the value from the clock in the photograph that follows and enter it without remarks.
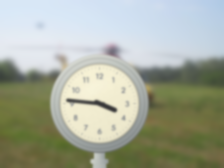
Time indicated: 3:46
